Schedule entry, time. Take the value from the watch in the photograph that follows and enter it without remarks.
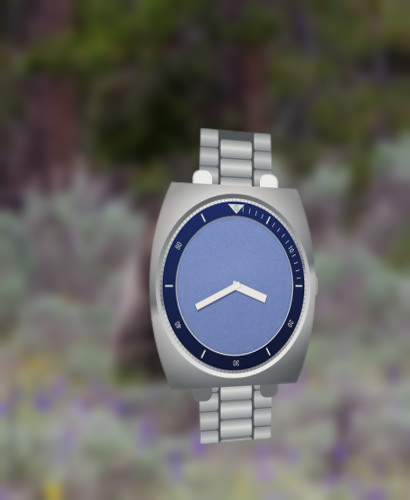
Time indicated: 3:41
